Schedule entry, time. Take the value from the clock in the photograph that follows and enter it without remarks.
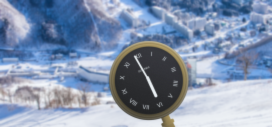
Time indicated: 5:59
